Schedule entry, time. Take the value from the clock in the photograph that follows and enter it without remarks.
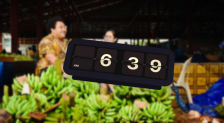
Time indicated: 6:39
